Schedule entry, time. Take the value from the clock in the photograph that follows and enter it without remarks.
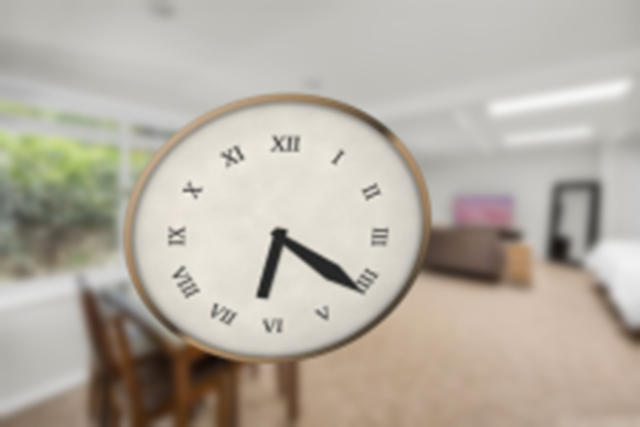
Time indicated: 6:21
